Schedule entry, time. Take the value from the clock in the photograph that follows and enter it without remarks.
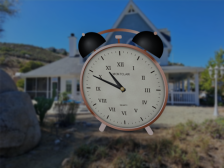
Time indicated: 10:49
